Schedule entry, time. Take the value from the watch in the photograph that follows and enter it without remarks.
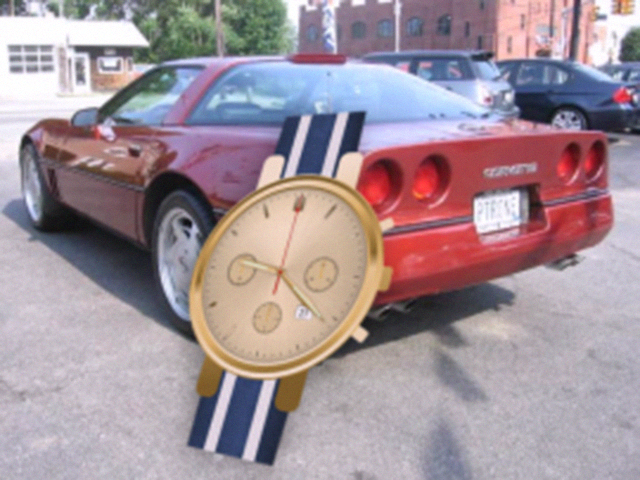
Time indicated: 9:21
